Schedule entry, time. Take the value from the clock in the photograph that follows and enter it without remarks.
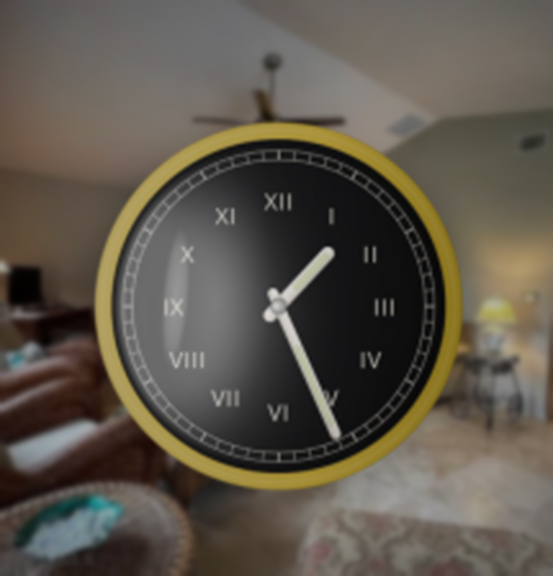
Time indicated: 1:26
